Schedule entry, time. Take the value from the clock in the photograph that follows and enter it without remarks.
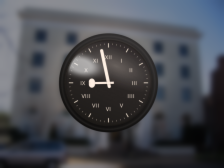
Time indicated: 8:58
